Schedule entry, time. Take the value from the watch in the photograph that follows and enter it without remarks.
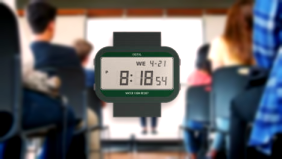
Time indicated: 8:18:54
